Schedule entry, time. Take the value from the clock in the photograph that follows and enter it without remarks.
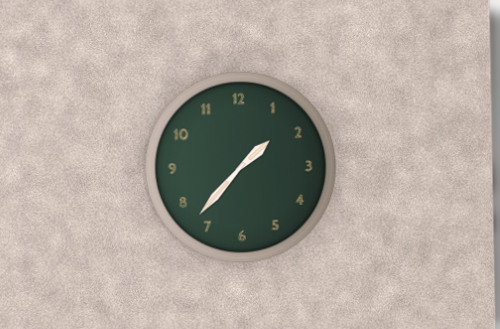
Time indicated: 1:37
